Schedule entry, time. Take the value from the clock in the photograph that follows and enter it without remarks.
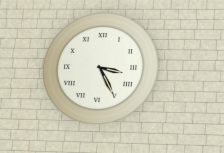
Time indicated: 3:25
